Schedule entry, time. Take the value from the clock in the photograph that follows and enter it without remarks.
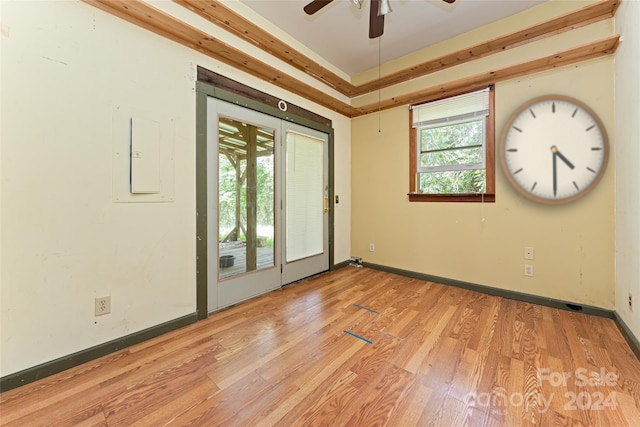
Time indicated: 4:30
